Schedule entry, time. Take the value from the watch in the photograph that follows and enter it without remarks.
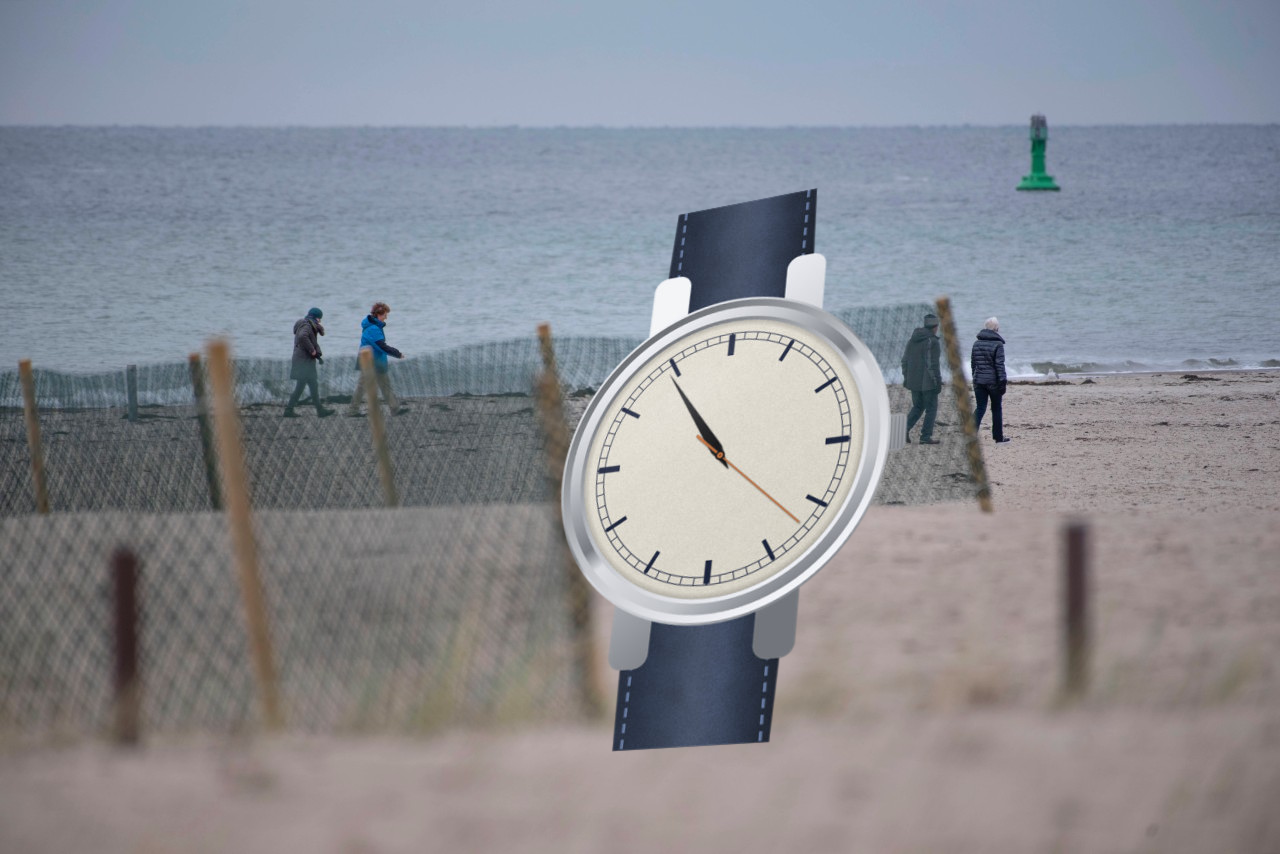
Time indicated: 10:54:22
